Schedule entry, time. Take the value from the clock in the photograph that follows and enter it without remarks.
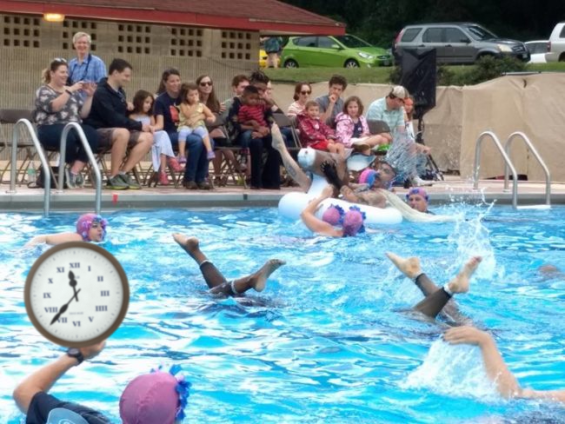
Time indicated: 11:37
